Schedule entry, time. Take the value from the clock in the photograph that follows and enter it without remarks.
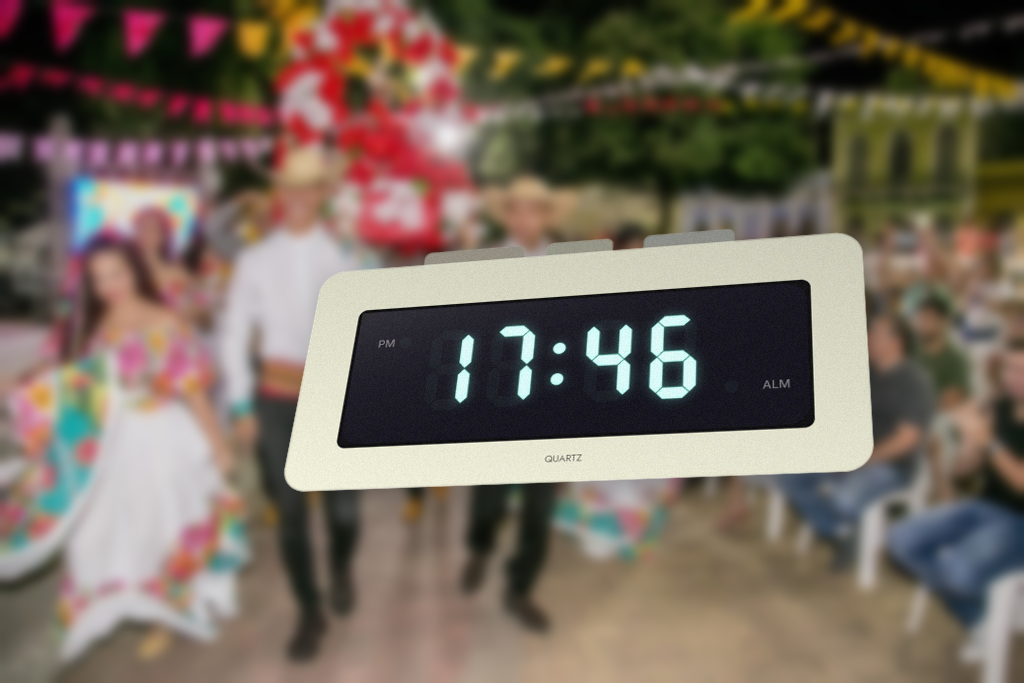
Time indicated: 17:46
